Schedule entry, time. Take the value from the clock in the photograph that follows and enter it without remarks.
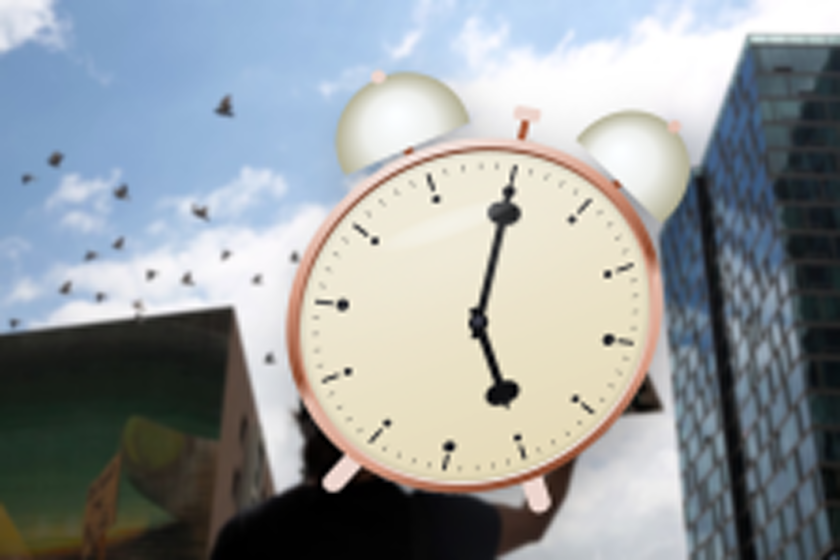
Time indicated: 5:00
